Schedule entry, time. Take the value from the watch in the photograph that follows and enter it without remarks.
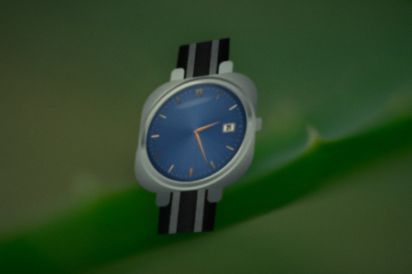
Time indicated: 2:26
